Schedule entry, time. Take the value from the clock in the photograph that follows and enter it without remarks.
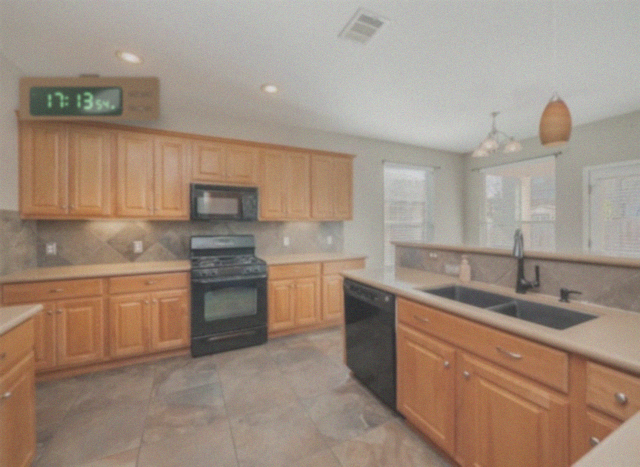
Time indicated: 17:13
